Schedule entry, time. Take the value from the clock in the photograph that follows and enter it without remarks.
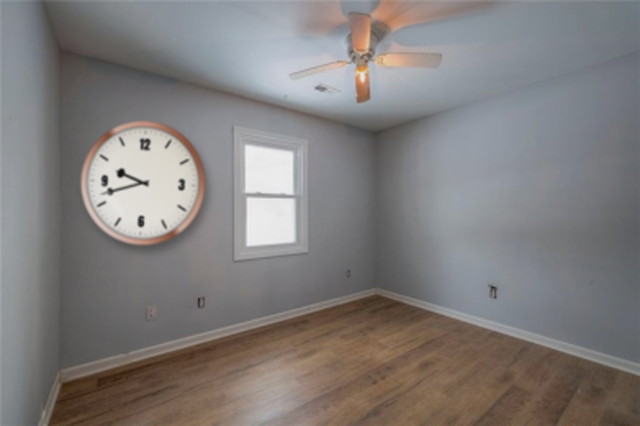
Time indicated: 9:42
